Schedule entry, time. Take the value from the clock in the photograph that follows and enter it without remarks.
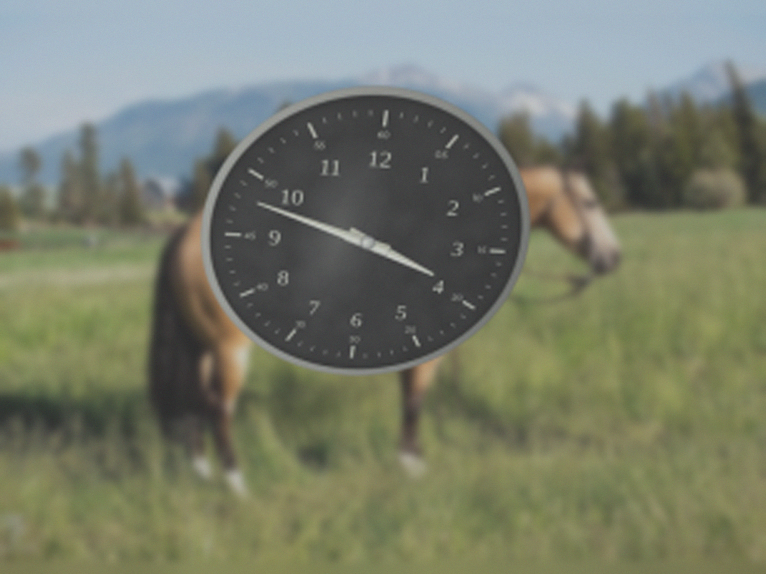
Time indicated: 3:48
